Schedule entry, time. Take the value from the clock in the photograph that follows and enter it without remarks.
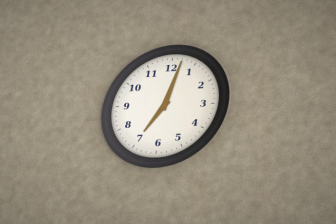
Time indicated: 7:02
